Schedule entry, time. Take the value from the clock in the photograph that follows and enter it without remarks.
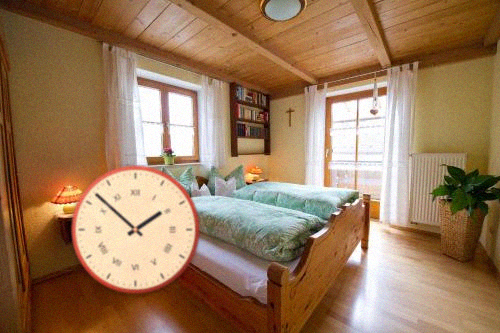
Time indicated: 1:52
